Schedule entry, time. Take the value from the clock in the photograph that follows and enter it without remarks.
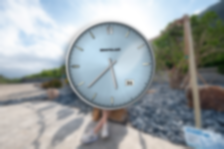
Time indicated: 5:38
